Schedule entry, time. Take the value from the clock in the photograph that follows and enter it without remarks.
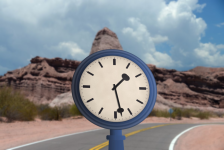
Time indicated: 1:28
